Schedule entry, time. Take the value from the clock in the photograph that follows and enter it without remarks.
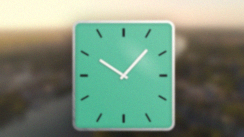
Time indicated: 10:07
